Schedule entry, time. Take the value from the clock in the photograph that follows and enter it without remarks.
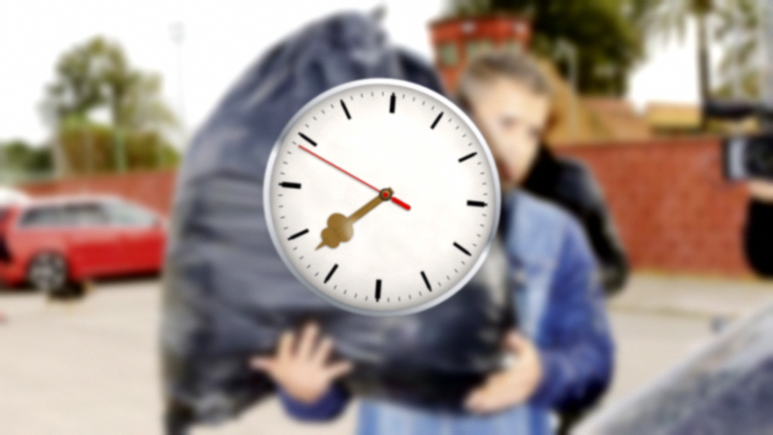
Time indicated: 7:37:49
